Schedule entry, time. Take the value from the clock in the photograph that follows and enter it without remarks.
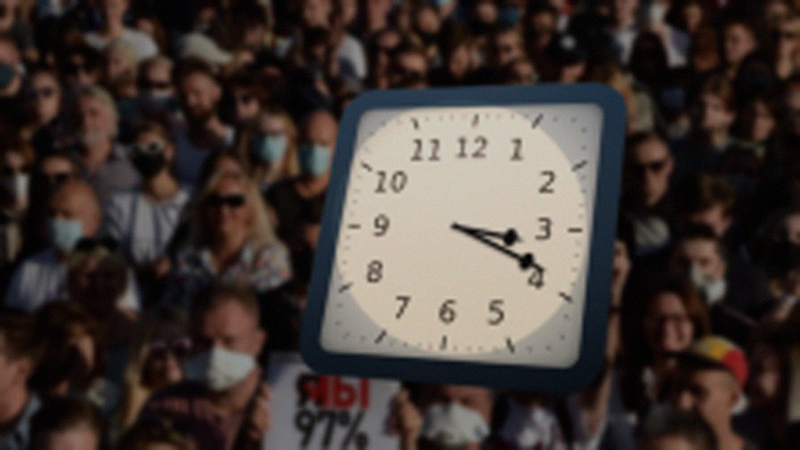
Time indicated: 3:19
